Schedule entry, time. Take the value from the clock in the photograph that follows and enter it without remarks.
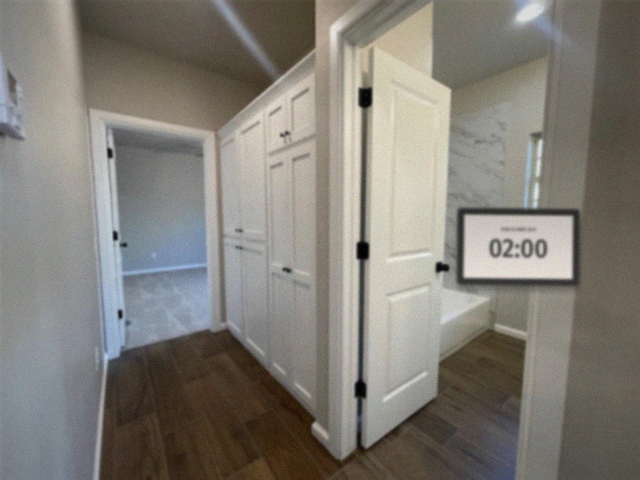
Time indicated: 2:00
